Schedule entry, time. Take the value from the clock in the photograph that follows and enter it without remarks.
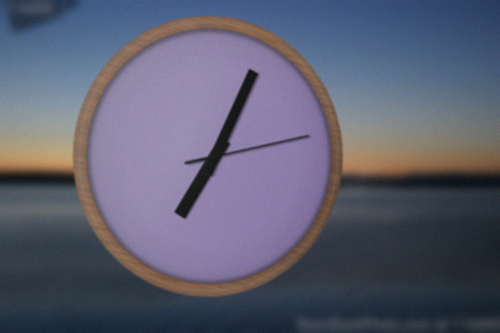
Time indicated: 7:04:13
